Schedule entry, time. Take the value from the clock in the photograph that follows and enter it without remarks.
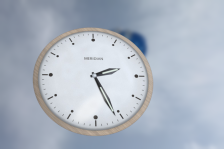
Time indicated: 2:26
